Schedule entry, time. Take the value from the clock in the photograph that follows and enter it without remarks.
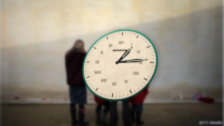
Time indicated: 1:14
